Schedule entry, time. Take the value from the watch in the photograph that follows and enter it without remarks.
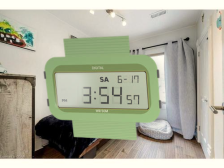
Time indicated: 3:54:57
